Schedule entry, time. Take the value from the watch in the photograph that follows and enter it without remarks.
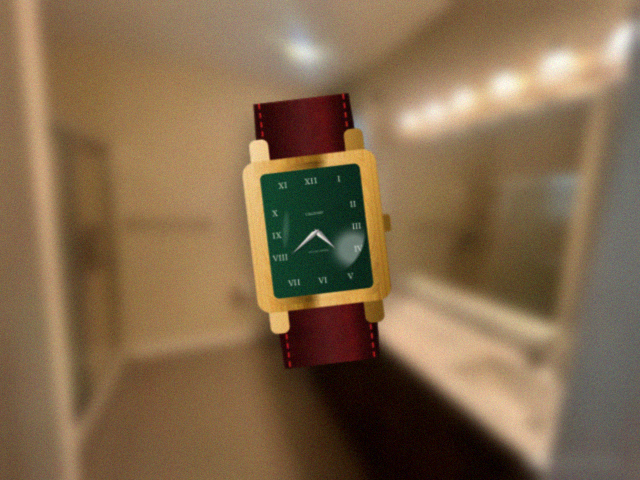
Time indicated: 4:39
